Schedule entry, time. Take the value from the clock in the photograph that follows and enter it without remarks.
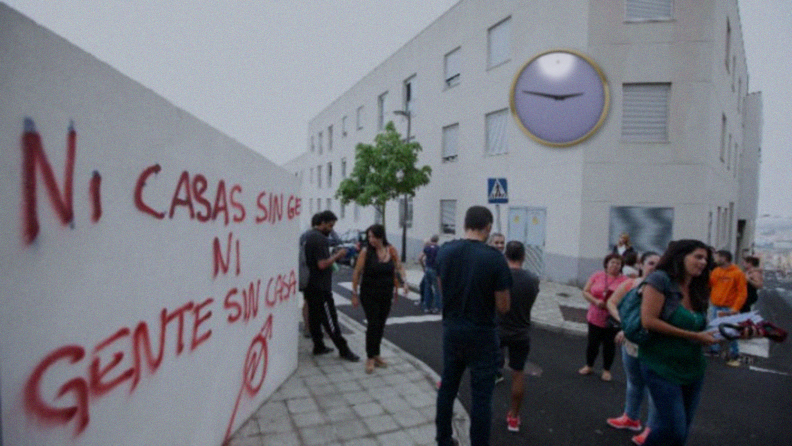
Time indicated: 2:47
